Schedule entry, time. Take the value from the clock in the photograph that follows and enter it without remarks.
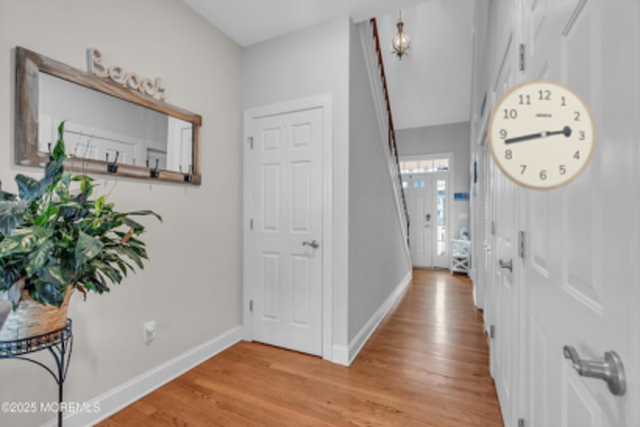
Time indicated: 2:43
